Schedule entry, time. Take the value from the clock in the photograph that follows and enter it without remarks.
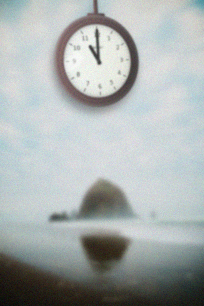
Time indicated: 11:00
